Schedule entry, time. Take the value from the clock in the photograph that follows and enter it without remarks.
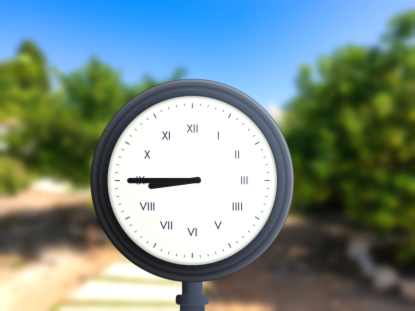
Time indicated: 8:45
